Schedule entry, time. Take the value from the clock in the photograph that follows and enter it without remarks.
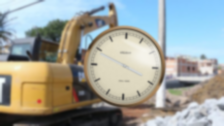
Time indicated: 3:49
